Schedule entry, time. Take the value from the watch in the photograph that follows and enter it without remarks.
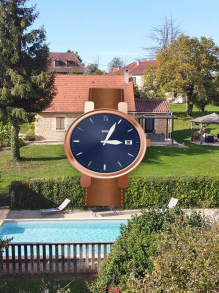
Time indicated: 3:04
